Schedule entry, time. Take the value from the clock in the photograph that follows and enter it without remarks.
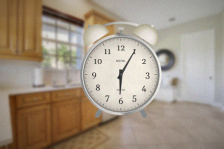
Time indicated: 6:05
